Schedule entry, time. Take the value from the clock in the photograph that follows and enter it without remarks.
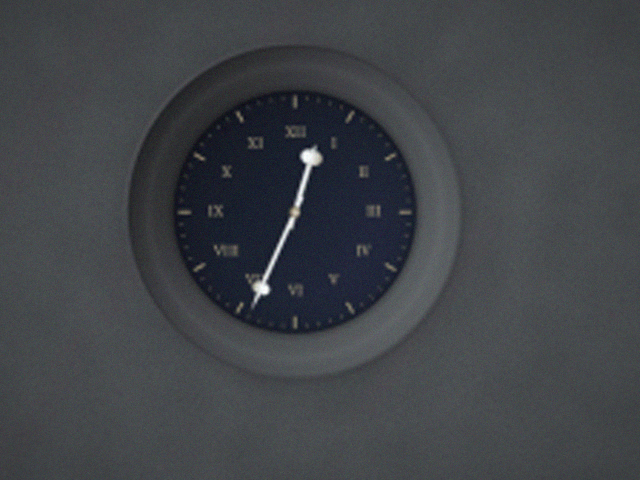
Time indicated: 12:34
